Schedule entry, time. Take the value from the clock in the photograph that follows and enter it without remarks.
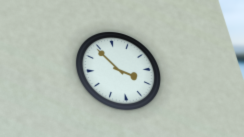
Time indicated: 3:54
